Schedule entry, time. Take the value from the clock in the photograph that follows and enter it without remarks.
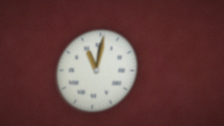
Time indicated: 11:01
